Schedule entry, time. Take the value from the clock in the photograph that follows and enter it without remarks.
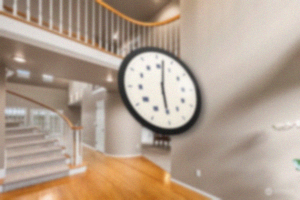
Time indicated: 6:02
